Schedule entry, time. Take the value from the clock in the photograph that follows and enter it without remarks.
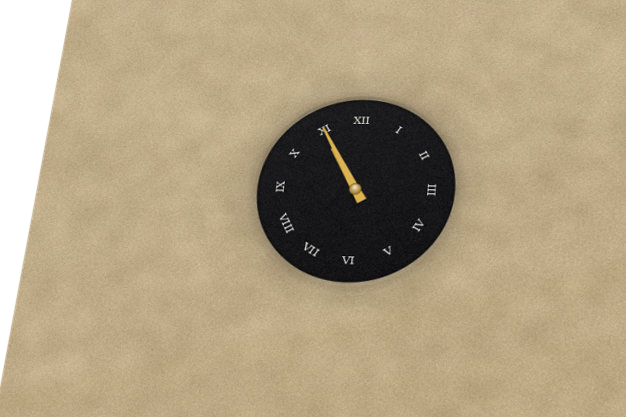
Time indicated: 10:55
